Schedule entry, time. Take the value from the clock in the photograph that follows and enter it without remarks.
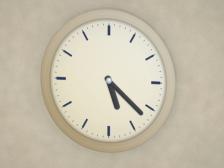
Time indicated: 5:22
